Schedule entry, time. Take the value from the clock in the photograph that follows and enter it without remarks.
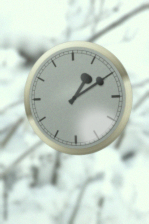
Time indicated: 1:10
